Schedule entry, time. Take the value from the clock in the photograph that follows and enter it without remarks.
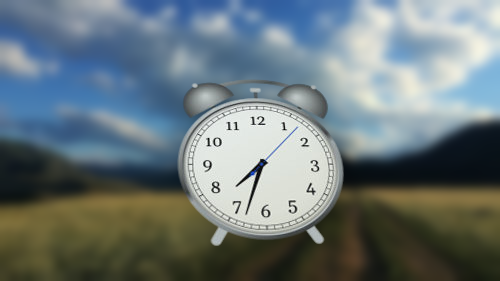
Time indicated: 7:33:07
